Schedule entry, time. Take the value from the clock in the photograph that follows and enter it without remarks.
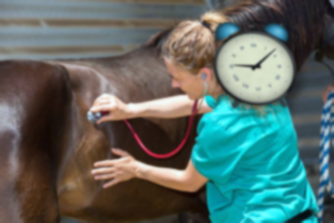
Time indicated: 9:08
